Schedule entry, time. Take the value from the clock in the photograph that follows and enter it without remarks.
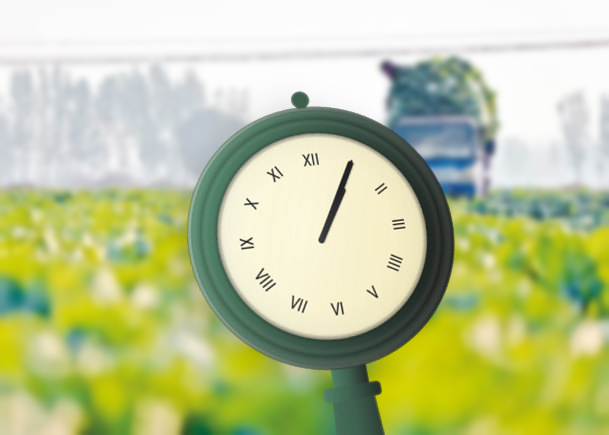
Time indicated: 1:05
